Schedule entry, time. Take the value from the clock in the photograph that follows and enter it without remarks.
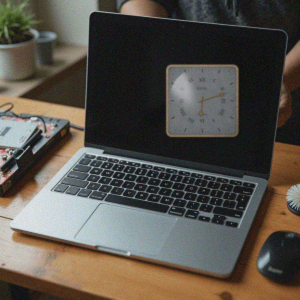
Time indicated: 6:12
